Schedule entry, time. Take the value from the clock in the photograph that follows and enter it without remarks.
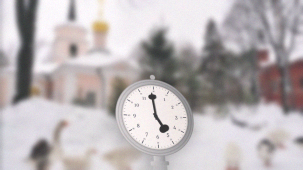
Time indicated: 4:59
